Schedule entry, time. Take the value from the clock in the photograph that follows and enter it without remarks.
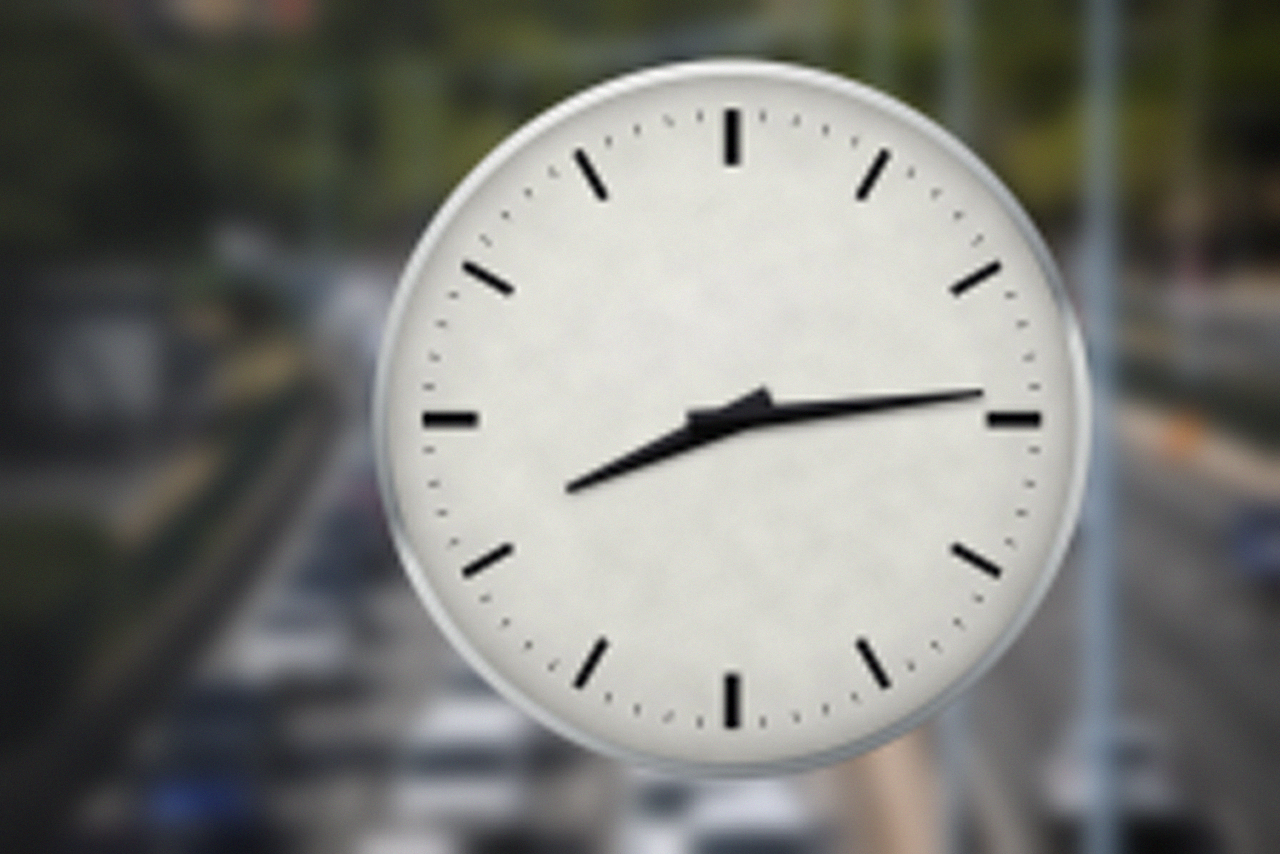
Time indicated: 8:14
